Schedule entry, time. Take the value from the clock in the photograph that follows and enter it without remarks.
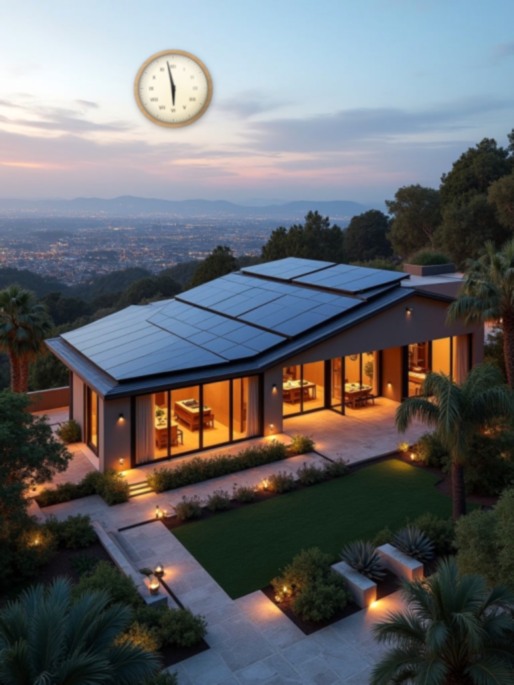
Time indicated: 5:58
